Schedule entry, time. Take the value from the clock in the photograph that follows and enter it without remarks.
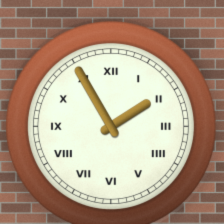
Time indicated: 1:55
